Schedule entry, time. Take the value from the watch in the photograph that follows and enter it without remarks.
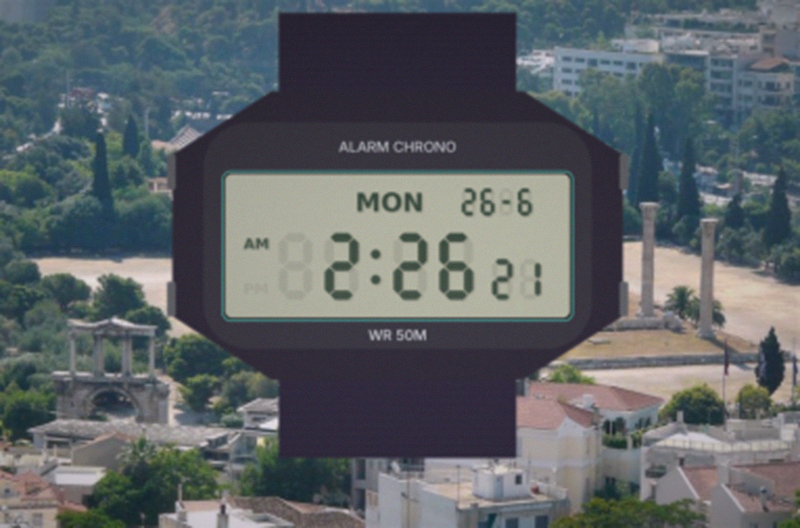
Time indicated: 2:26:21
